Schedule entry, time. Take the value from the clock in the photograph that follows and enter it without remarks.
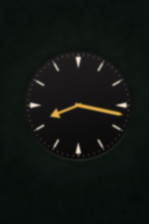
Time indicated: 8:17
